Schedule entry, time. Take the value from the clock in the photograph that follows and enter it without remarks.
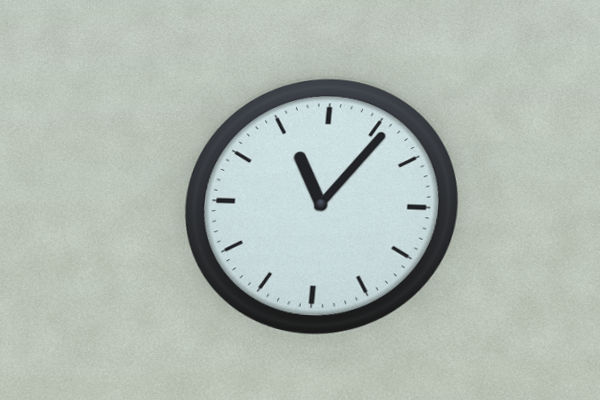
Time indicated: 11:06
